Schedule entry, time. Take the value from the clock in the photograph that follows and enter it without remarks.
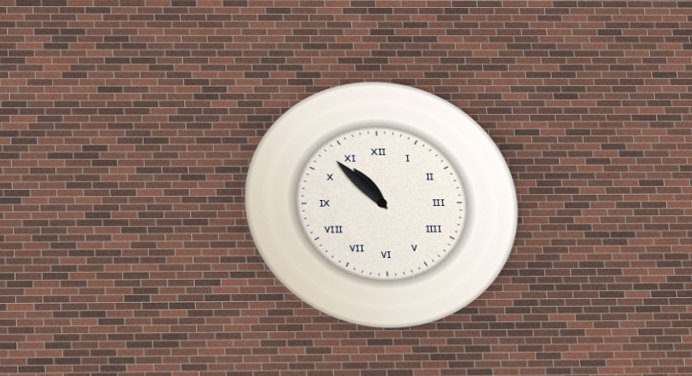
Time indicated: 10:53
